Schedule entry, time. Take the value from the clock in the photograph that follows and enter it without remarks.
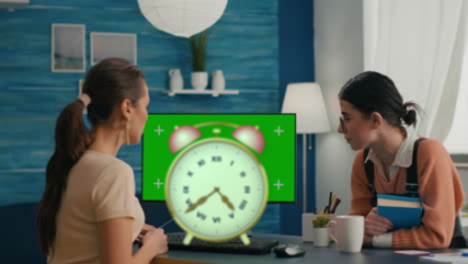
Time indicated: 4:39
